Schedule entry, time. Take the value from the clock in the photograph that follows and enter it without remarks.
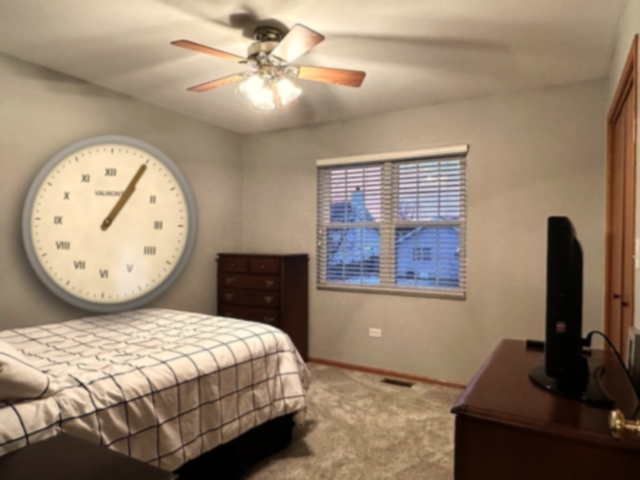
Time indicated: 1:05
